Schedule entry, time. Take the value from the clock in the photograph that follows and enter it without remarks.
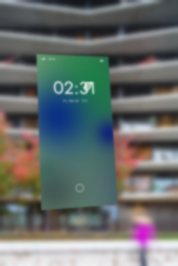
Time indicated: 2:31
